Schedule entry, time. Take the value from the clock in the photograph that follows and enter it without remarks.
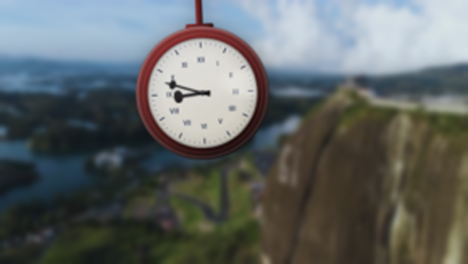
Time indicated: 8:48
